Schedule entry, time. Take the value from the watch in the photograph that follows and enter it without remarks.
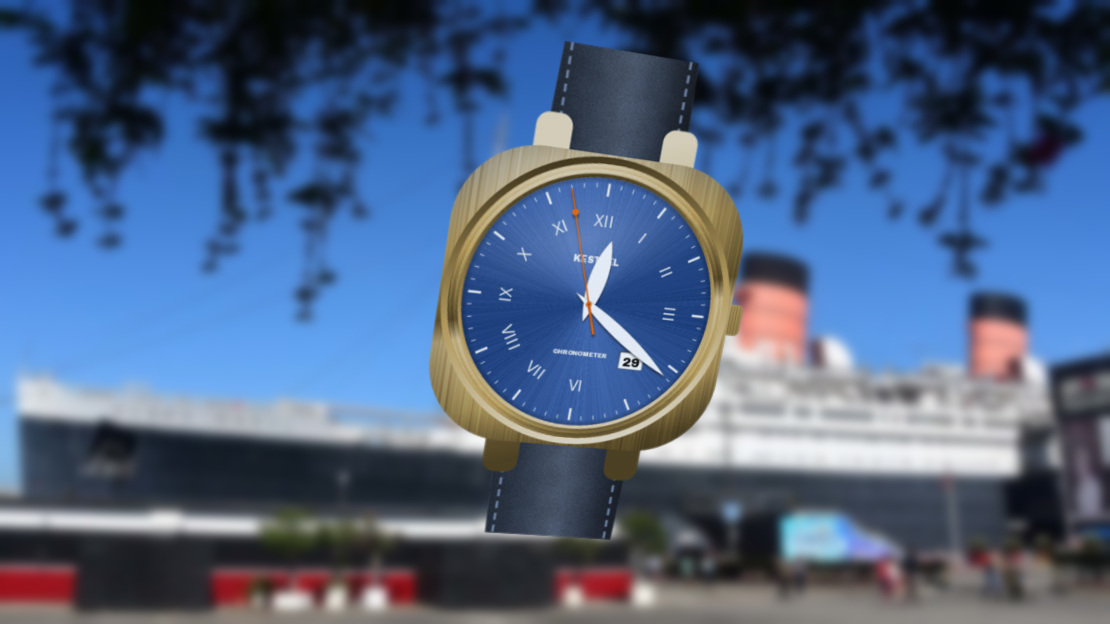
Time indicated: 12:20:57
